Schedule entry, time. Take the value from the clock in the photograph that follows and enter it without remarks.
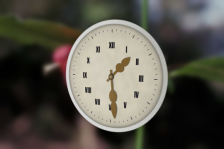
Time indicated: 1:29
